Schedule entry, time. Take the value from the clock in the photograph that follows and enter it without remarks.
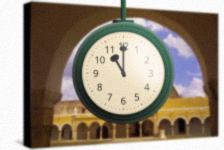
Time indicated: 11:00
